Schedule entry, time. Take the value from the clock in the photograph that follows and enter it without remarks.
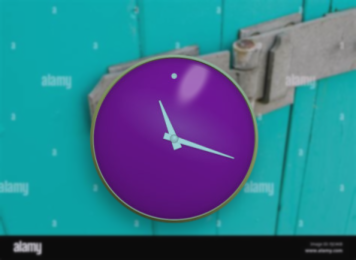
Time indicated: 11:18
